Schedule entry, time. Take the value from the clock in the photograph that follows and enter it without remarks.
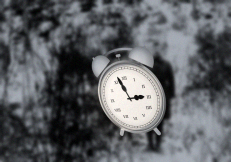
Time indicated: 2:57
